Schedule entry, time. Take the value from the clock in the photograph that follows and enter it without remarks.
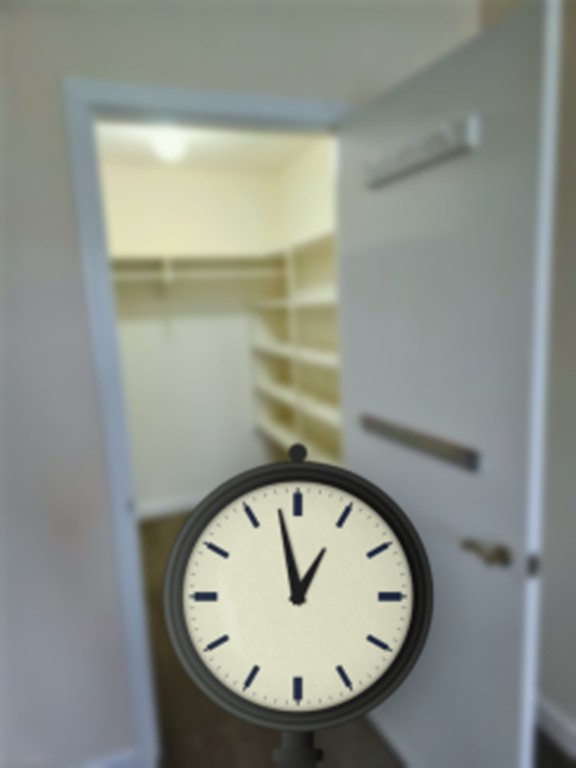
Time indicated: 12:58
